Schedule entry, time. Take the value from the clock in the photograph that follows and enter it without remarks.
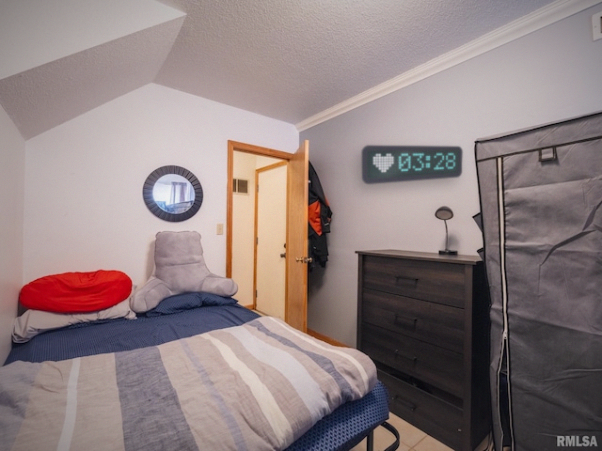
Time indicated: 3:28
